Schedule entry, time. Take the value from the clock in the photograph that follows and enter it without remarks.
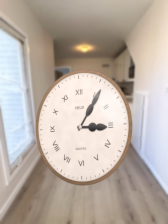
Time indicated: 3:06
